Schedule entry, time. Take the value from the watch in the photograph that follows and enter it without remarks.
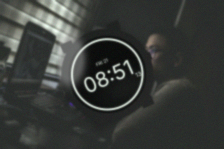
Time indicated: 8:51
